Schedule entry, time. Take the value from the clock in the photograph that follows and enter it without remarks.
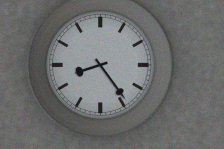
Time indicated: 8:24
